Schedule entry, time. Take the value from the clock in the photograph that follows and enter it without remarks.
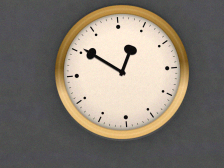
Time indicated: 12:51
